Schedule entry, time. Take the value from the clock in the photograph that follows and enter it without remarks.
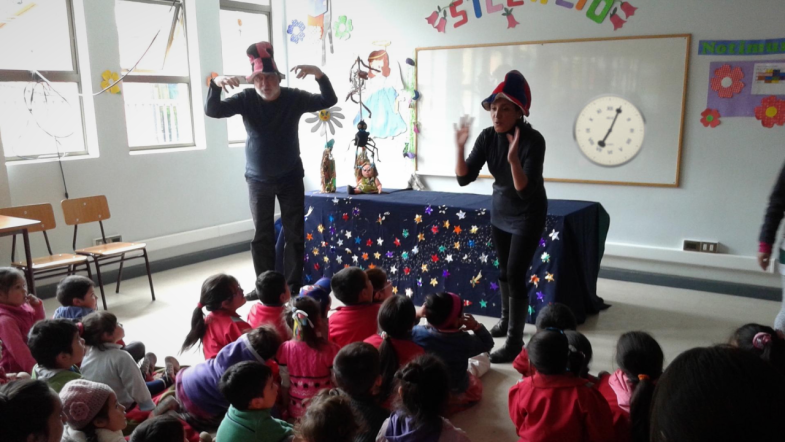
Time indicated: 7:04
